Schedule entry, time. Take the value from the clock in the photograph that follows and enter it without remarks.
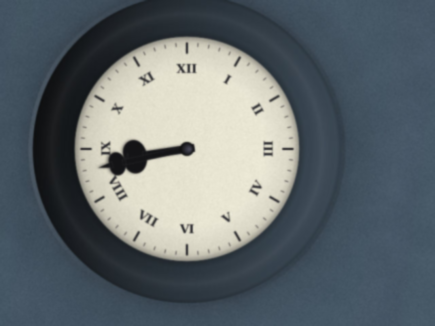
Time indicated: 8:43
